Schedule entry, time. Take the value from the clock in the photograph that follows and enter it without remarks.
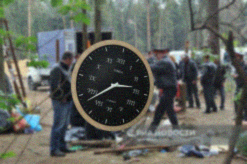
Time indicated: 2:38
